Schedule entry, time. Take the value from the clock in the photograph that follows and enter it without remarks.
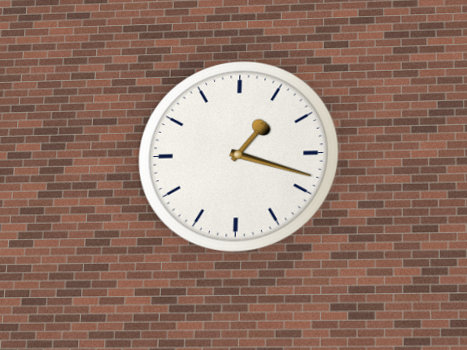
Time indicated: 1:18
